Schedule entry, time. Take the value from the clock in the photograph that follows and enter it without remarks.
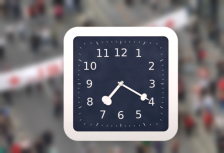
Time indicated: 7:20
